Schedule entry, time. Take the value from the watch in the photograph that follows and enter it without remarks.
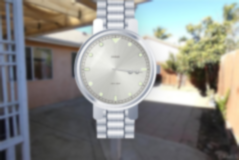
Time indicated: 3:16
